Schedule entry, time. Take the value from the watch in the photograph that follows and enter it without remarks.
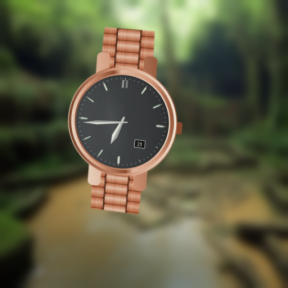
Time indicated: 6:44
